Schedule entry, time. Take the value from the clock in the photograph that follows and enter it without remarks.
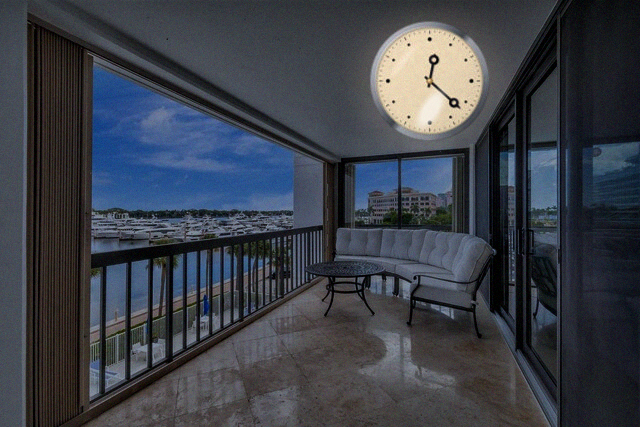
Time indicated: 12:22
